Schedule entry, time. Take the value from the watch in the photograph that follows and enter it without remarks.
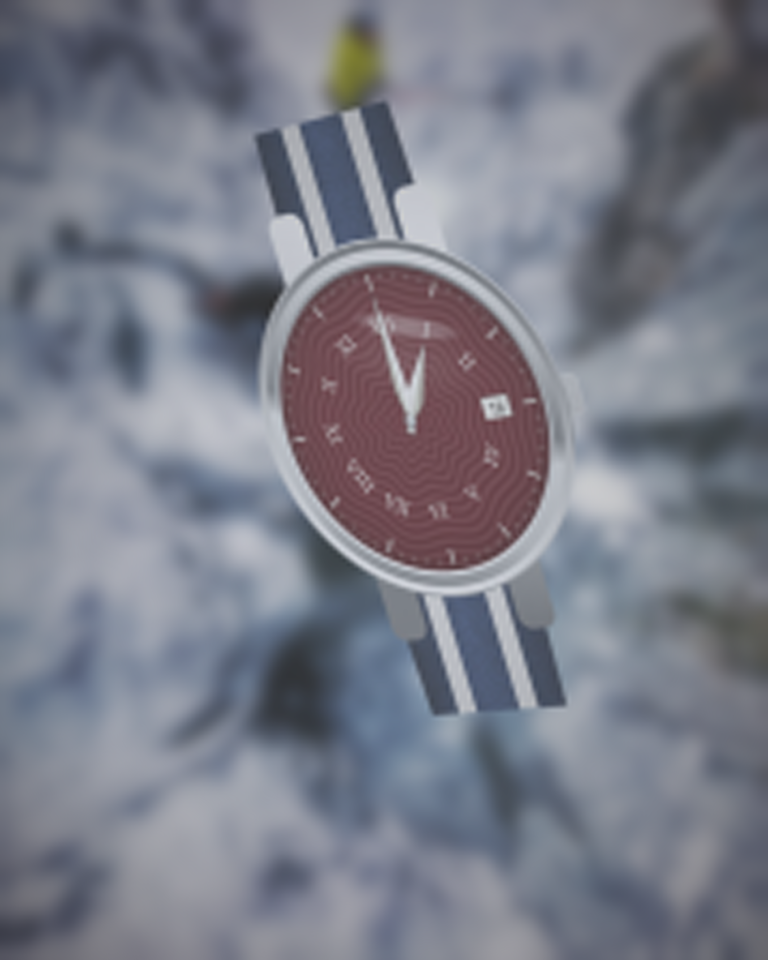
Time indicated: 1:00
